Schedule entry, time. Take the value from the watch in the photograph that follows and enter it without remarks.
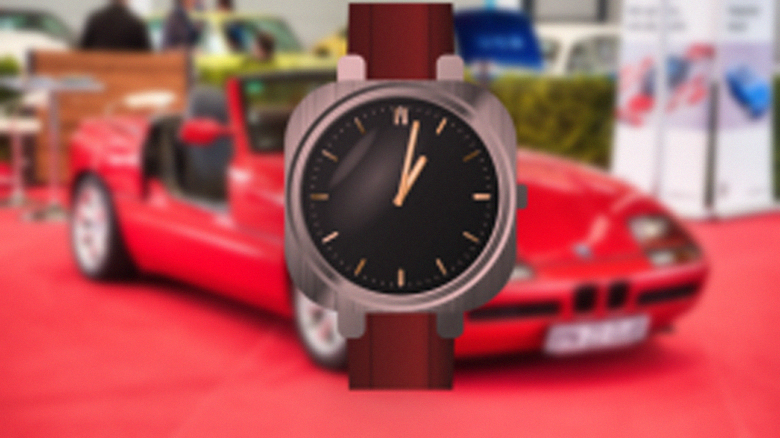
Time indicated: 1:02
